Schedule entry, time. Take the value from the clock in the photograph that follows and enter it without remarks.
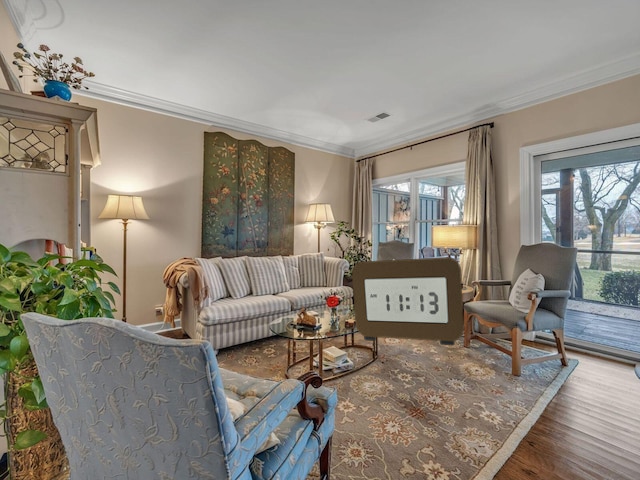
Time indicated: 11:13
